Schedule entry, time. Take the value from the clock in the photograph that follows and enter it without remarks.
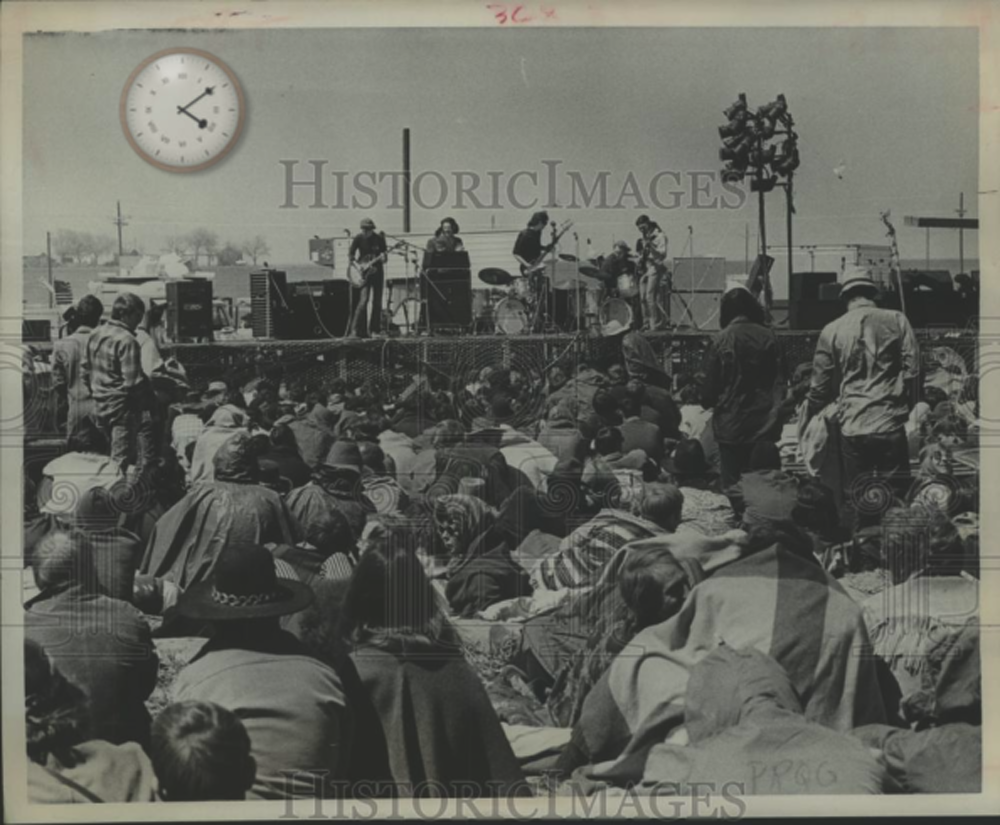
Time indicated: 4:09
